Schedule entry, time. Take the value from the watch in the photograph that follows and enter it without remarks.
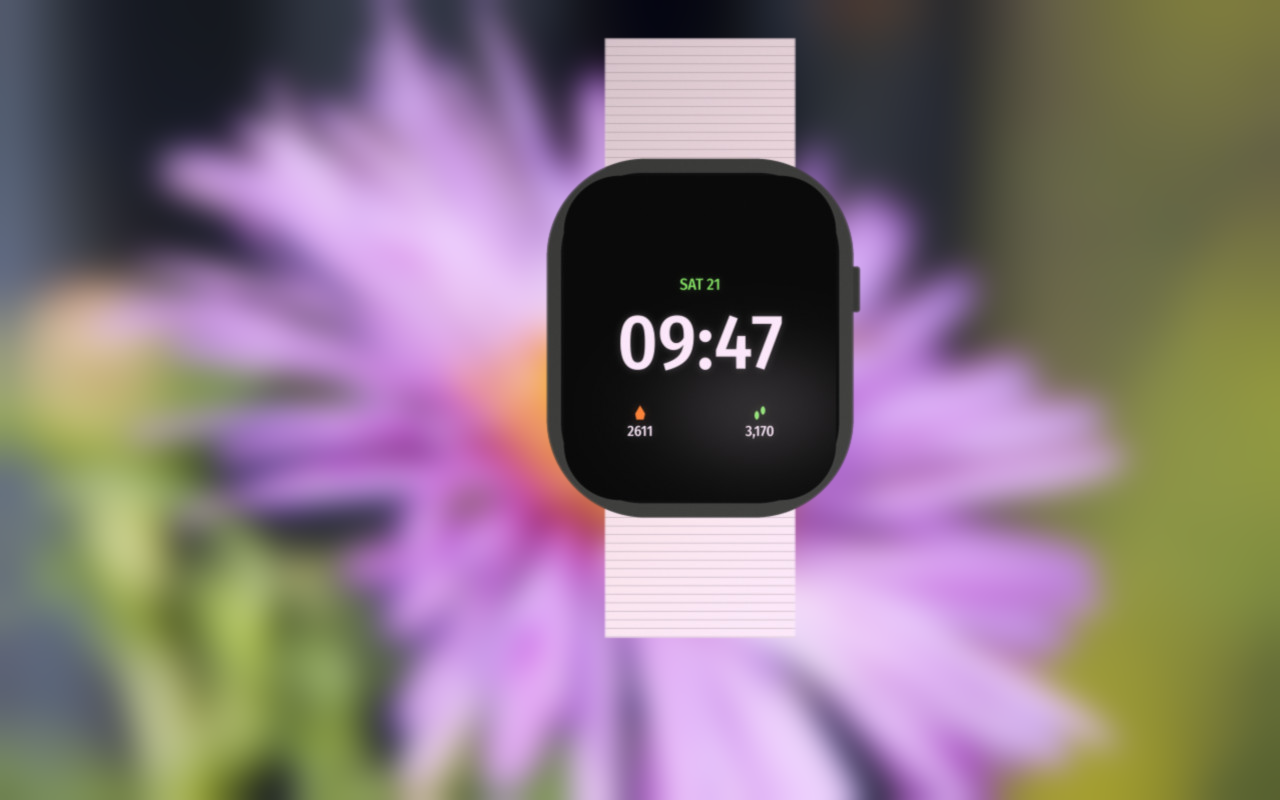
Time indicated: 9:47
